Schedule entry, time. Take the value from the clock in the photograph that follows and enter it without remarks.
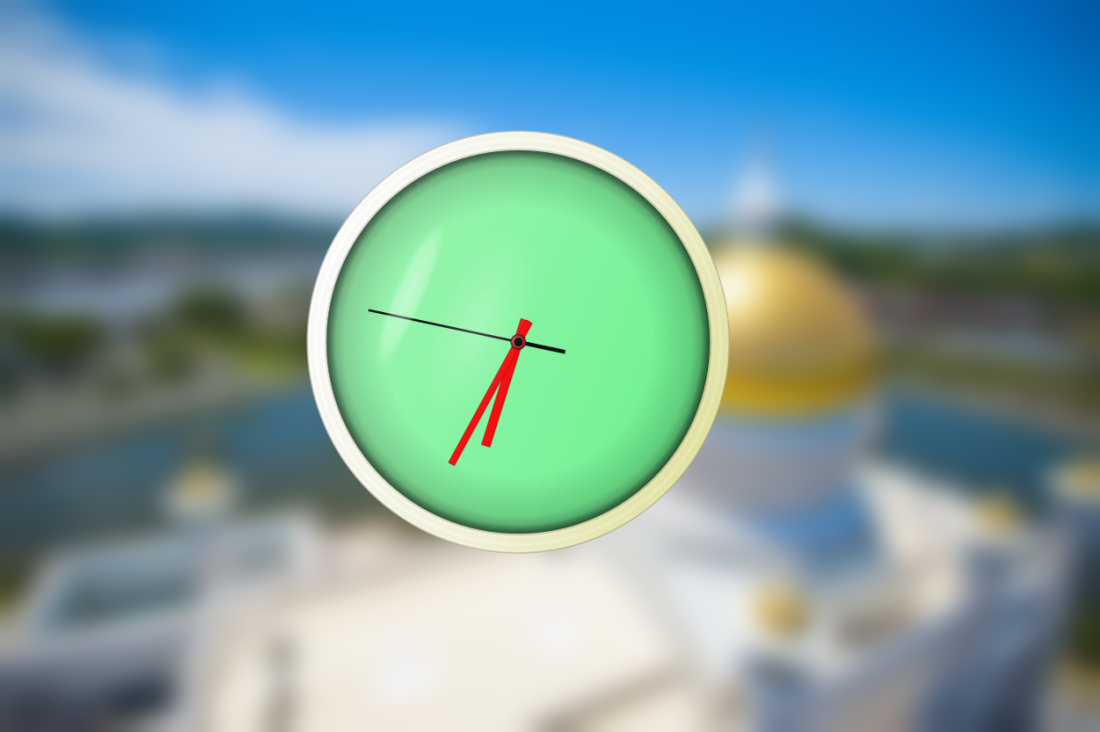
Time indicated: 6:34:47
